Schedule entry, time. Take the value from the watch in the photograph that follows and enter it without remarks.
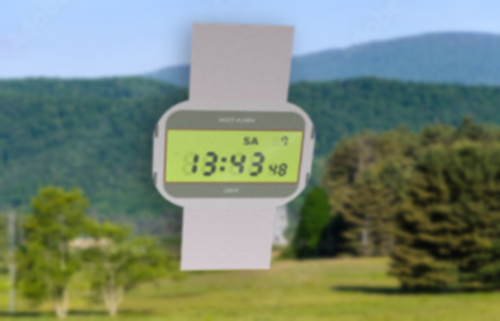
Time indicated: 13:43:48
